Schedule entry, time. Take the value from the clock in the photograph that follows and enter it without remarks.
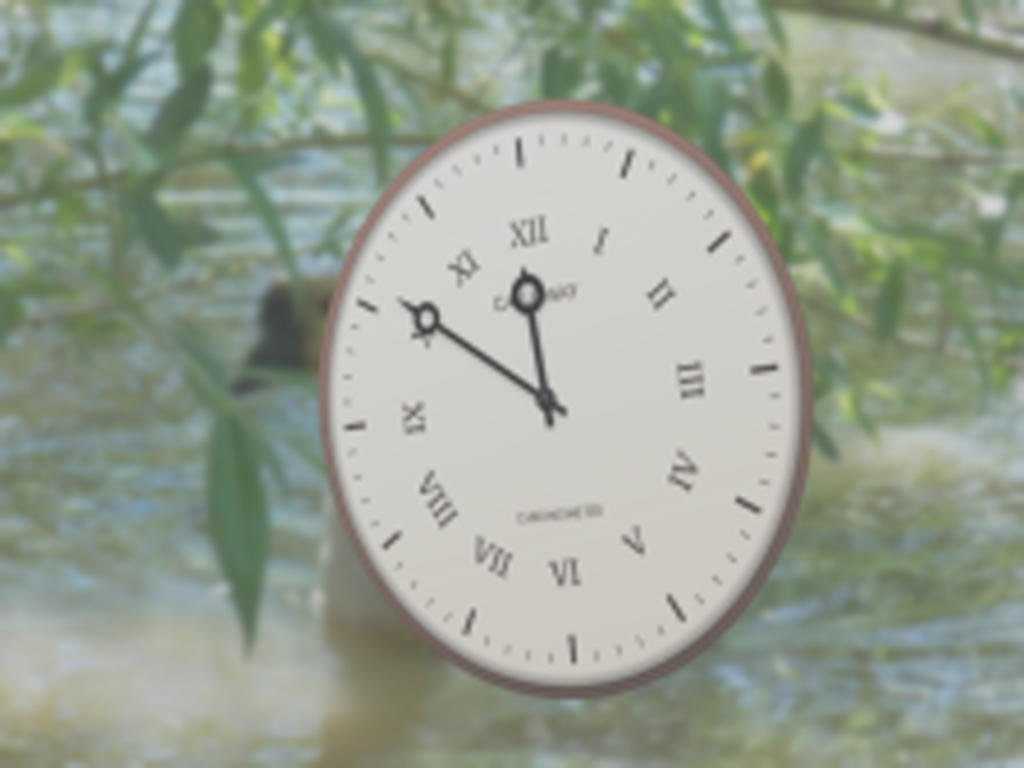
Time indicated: 11:51
